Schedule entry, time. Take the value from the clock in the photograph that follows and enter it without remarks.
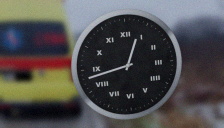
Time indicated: 12:43
